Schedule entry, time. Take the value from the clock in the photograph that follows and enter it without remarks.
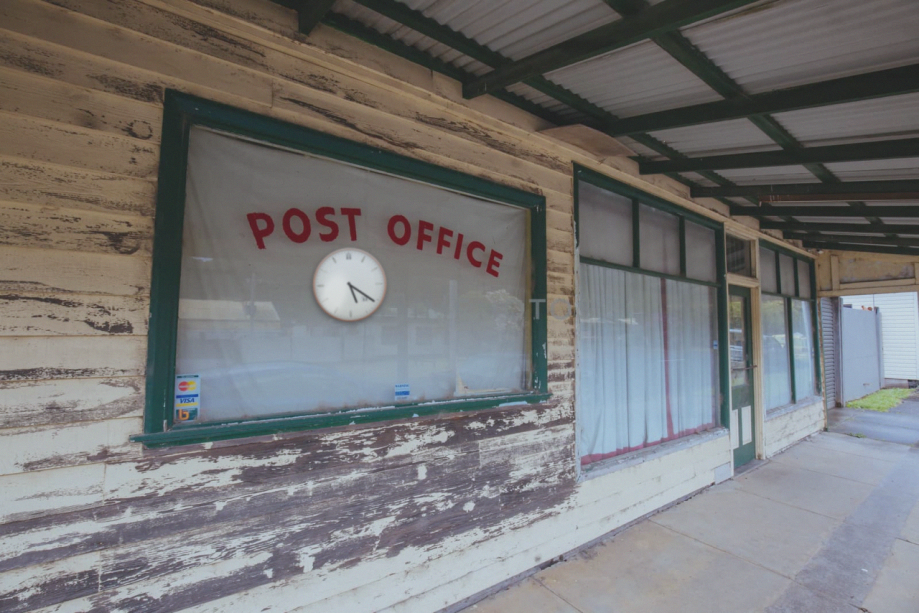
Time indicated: 5:21
